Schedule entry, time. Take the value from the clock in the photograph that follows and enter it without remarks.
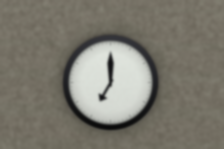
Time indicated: 7:00
